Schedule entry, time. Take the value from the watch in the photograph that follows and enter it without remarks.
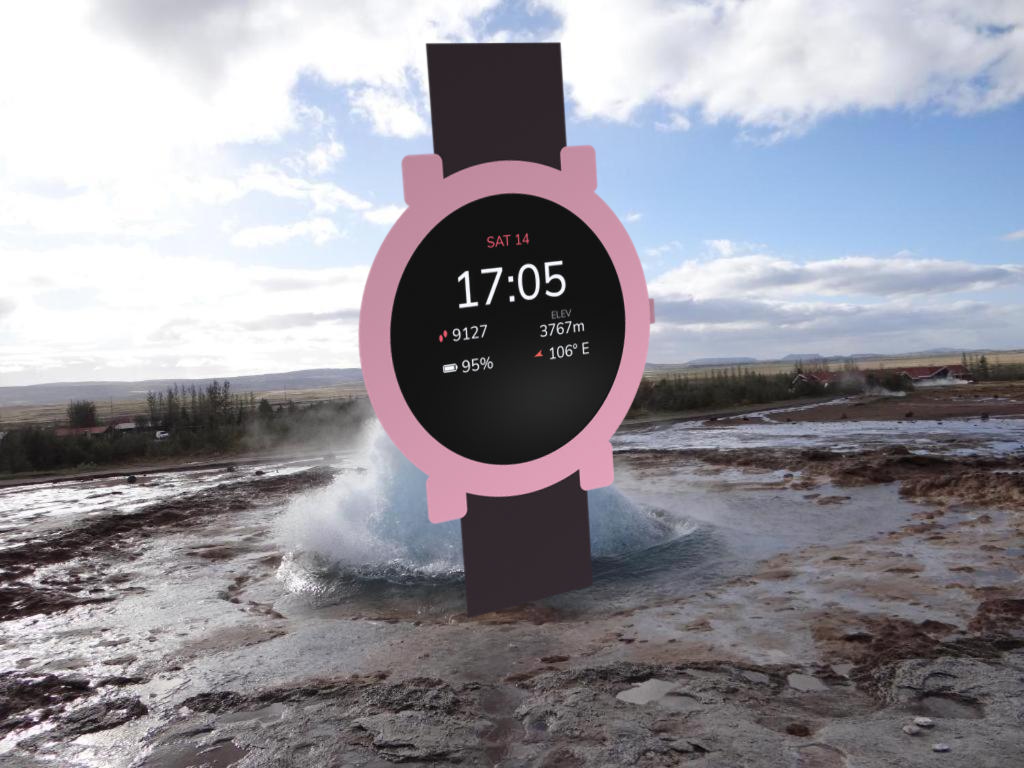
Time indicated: 17:05
